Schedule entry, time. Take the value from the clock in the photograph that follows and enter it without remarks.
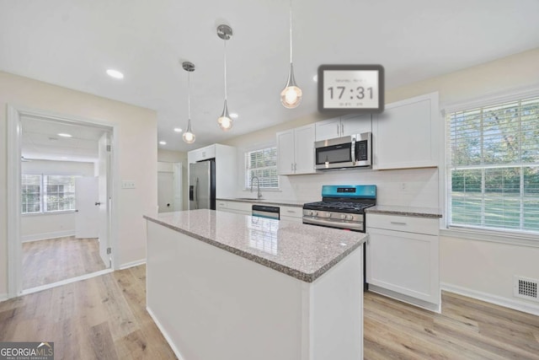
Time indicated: 17:31
